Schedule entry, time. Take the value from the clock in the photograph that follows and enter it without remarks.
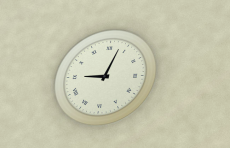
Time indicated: 9:03
